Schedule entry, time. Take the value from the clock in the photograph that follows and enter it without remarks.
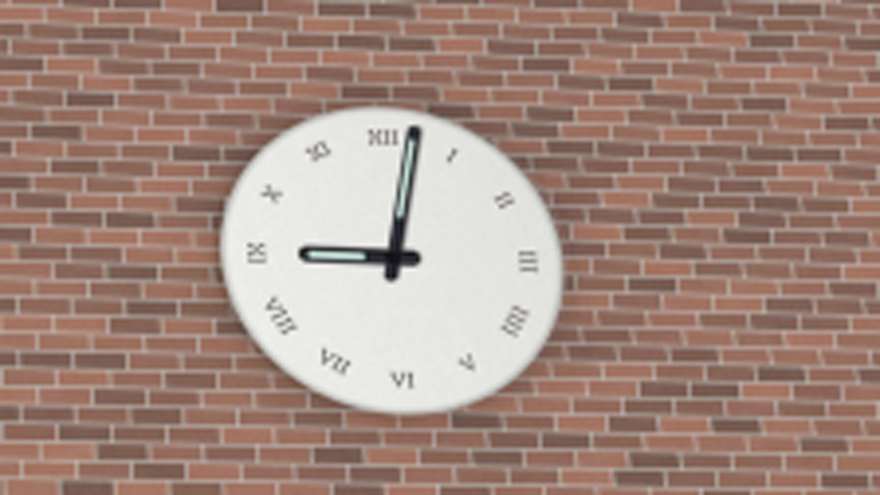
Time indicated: 9:02
